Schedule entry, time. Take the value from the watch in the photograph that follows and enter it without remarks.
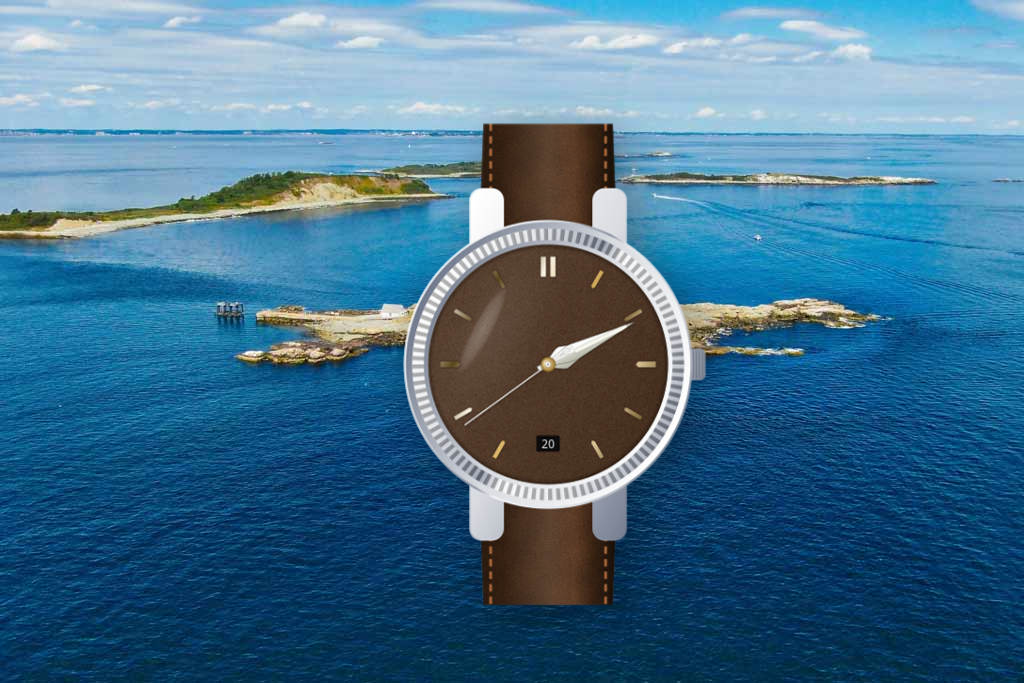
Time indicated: 2:10:39
